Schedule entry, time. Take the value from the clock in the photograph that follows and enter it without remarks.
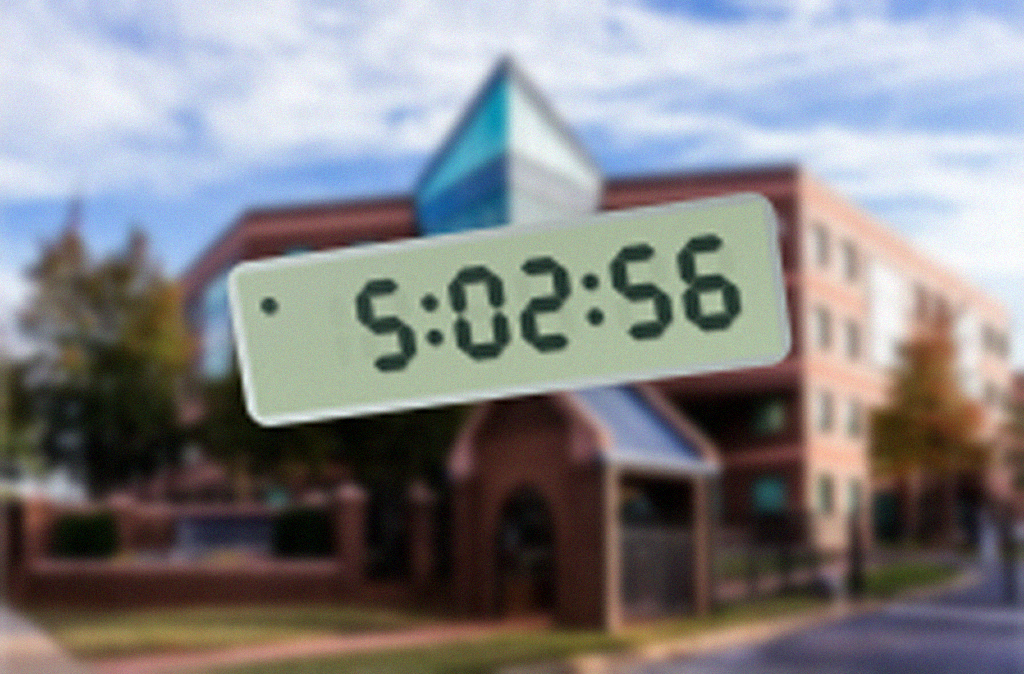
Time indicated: 5:02:56
